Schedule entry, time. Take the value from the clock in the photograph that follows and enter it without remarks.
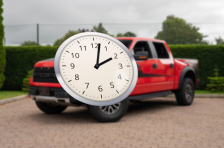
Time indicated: 2:02
